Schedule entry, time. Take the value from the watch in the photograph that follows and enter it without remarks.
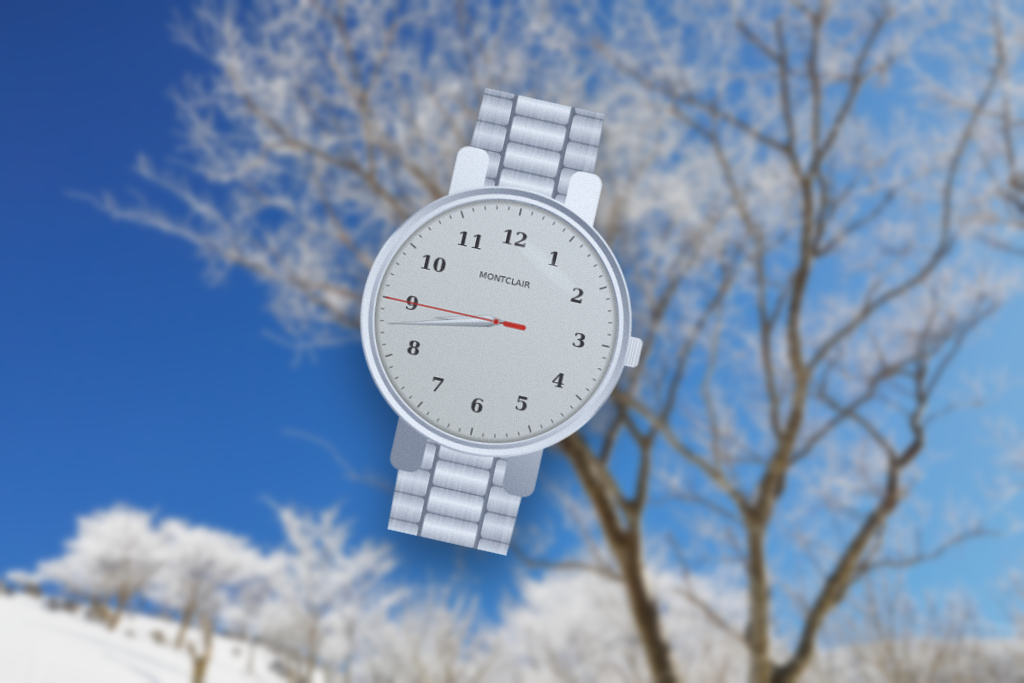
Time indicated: 8:42:45
